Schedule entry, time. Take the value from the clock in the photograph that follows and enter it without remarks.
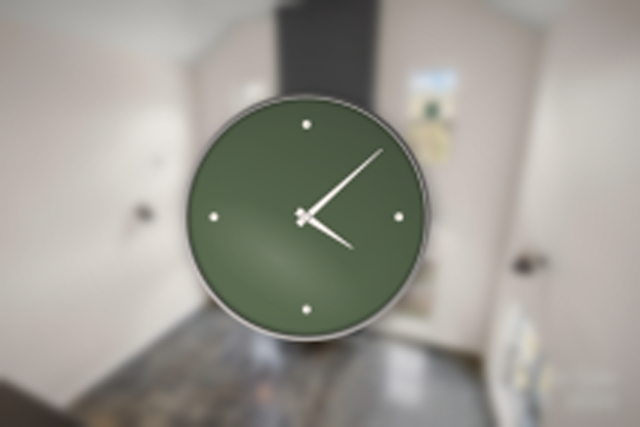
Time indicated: 4:08
